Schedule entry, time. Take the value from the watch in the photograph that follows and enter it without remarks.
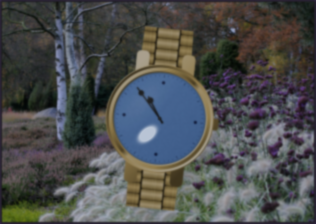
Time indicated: 10:53
